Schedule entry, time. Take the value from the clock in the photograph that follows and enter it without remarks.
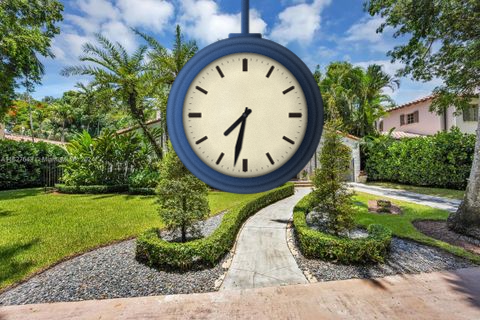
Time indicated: 7:32
